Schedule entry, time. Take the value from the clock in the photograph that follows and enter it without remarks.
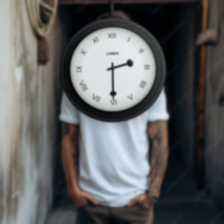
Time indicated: 2:30
